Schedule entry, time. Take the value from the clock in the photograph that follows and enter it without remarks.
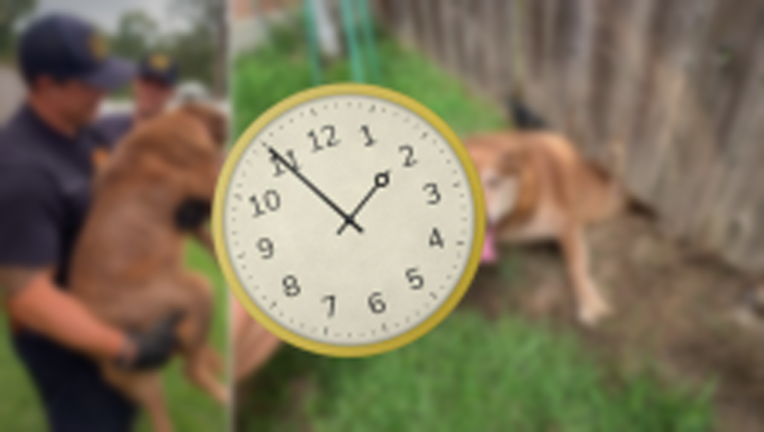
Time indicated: 1:55
